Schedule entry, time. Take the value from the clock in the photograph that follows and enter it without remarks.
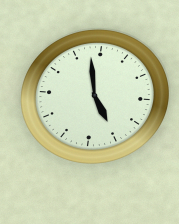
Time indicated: 4:58
